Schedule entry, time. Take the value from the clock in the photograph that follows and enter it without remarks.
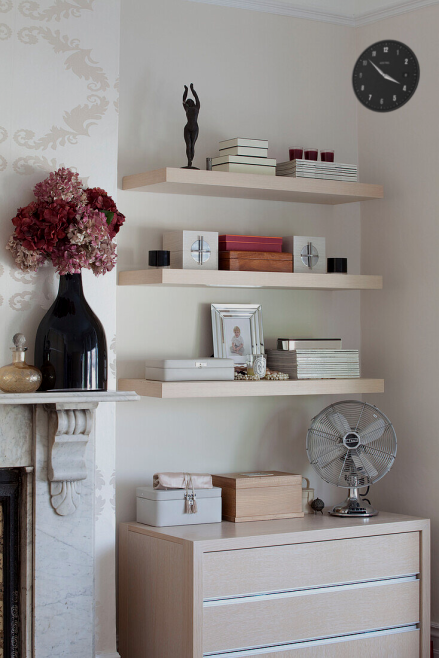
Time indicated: 3:52
